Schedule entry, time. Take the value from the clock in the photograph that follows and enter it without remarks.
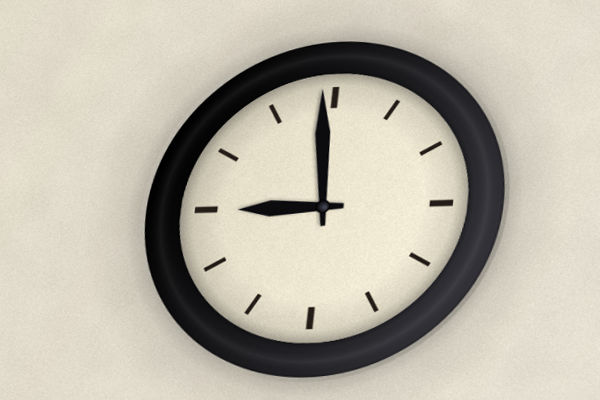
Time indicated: 8:59
